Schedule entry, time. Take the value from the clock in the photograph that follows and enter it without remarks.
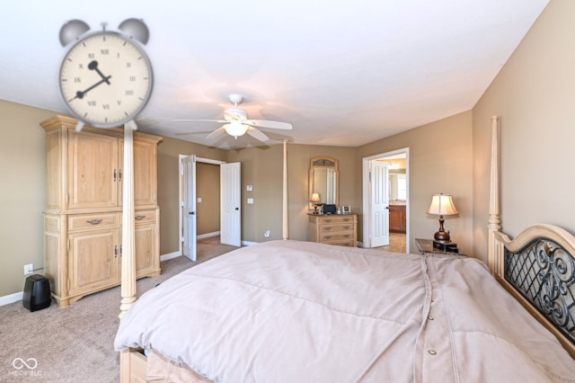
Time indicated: 10:40
